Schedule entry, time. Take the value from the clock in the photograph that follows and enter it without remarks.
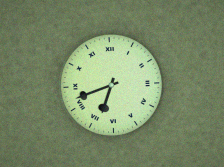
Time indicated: 6:42
